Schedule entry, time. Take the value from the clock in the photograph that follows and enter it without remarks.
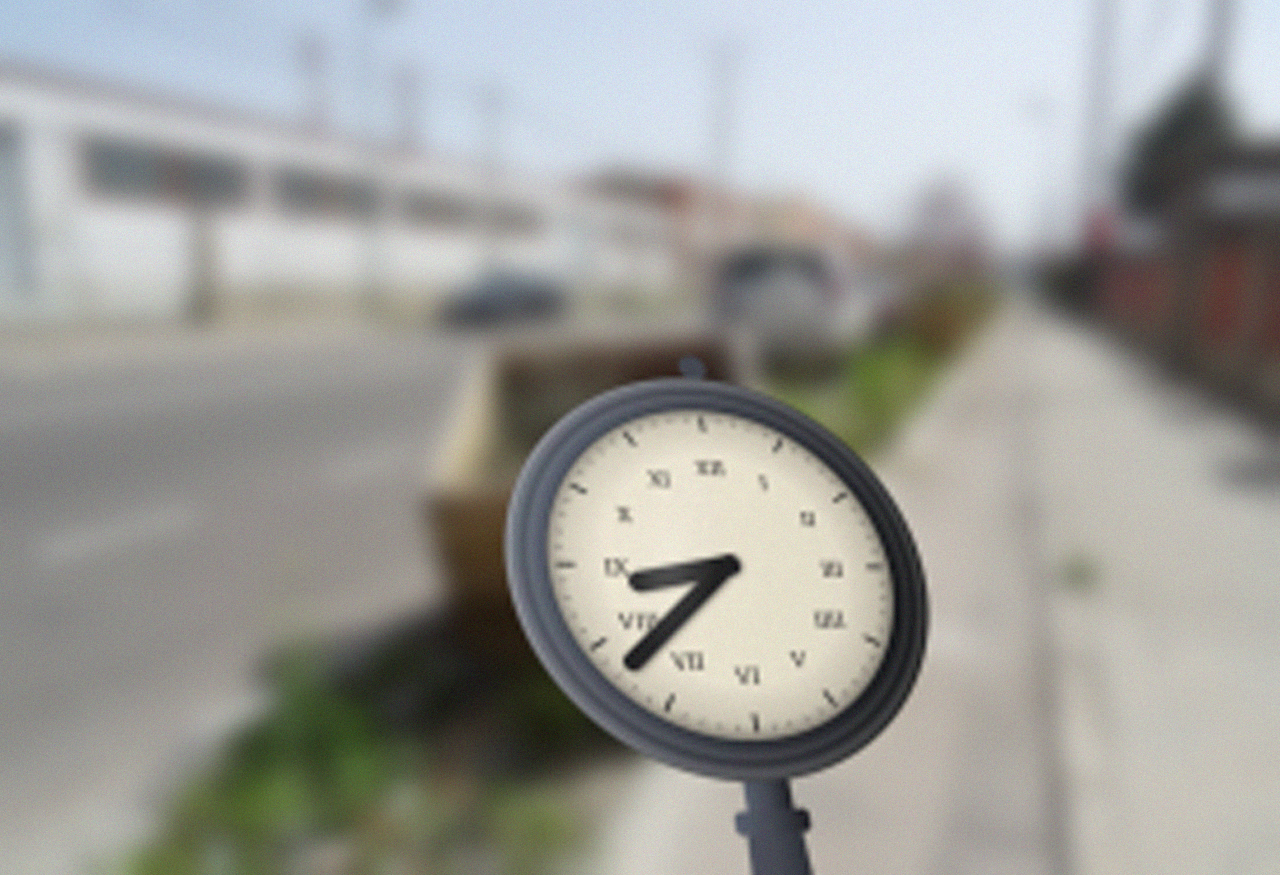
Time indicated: 8:38
